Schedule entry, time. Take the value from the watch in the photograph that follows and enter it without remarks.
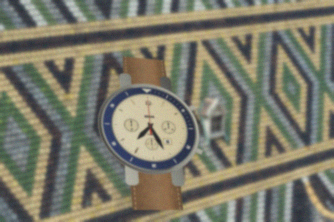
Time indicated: 7:26
